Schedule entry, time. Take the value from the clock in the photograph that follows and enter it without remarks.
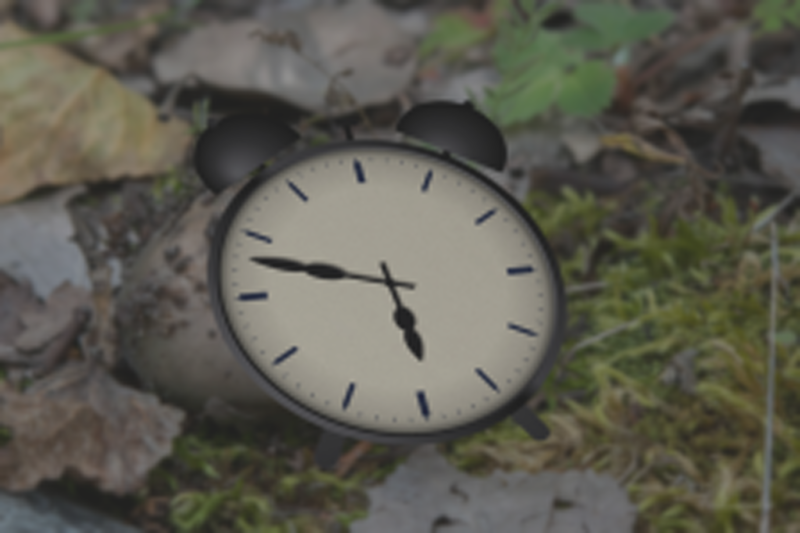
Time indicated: 5:48
